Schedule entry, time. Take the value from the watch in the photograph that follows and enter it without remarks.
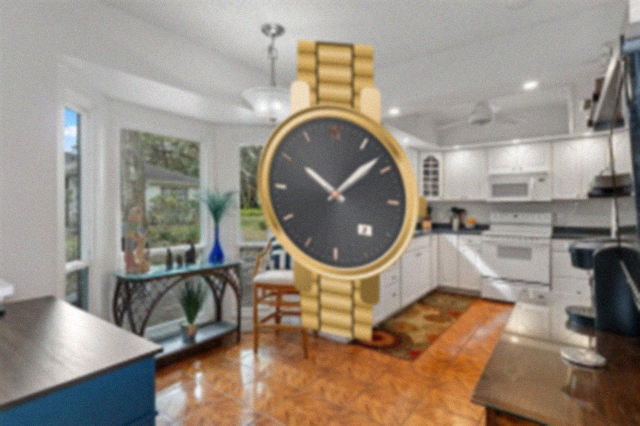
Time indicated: 10:08
